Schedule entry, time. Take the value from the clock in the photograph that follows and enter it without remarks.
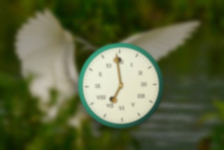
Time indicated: 6:59
